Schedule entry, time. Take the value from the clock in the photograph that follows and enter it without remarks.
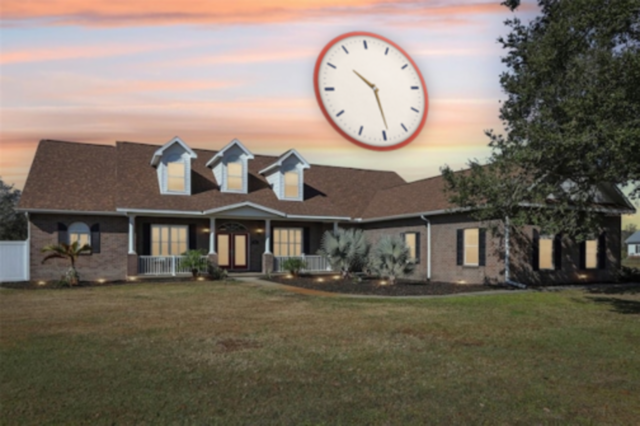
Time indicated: 10:29
